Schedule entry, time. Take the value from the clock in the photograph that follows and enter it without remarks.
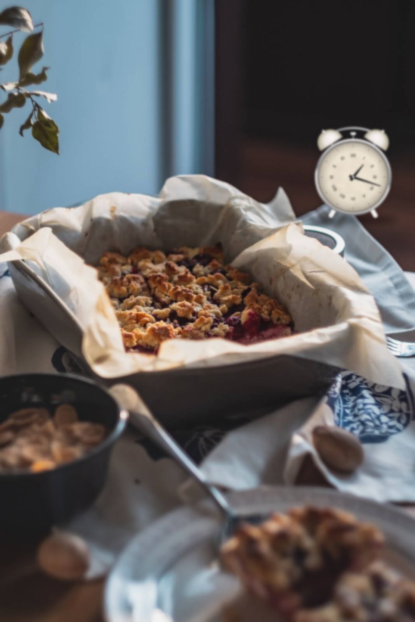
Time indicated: 1:18
